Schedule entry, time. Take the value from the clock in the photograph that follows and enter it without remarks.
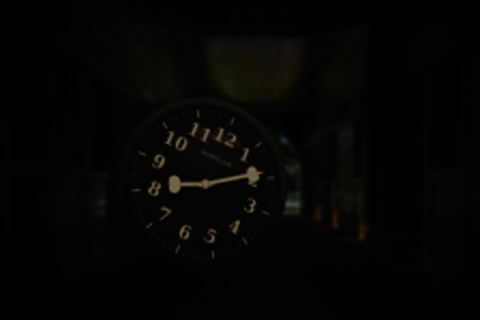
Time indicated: 8:09
